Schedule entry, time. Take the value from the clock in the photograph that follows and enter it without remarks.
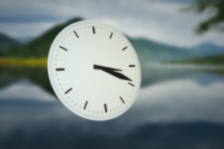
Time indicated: 3:19
